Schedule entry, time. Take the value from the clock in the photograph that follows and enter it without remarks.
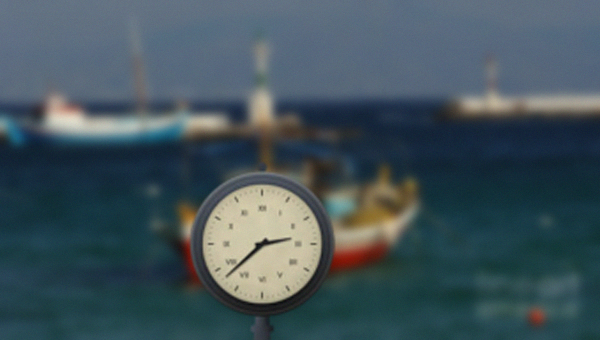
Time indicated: 2:38
